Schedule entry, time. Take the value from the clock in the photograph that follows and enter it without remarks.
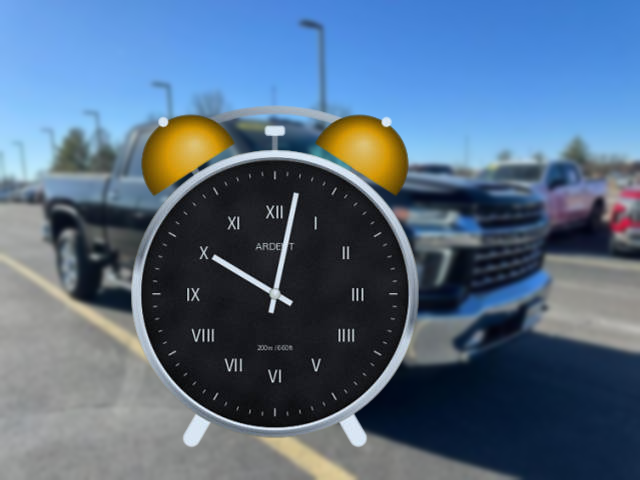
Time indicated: 10:02
